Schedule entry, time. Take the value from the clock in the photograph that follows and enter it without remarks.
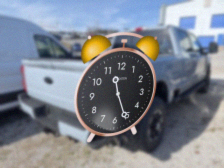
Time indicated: 11:26
